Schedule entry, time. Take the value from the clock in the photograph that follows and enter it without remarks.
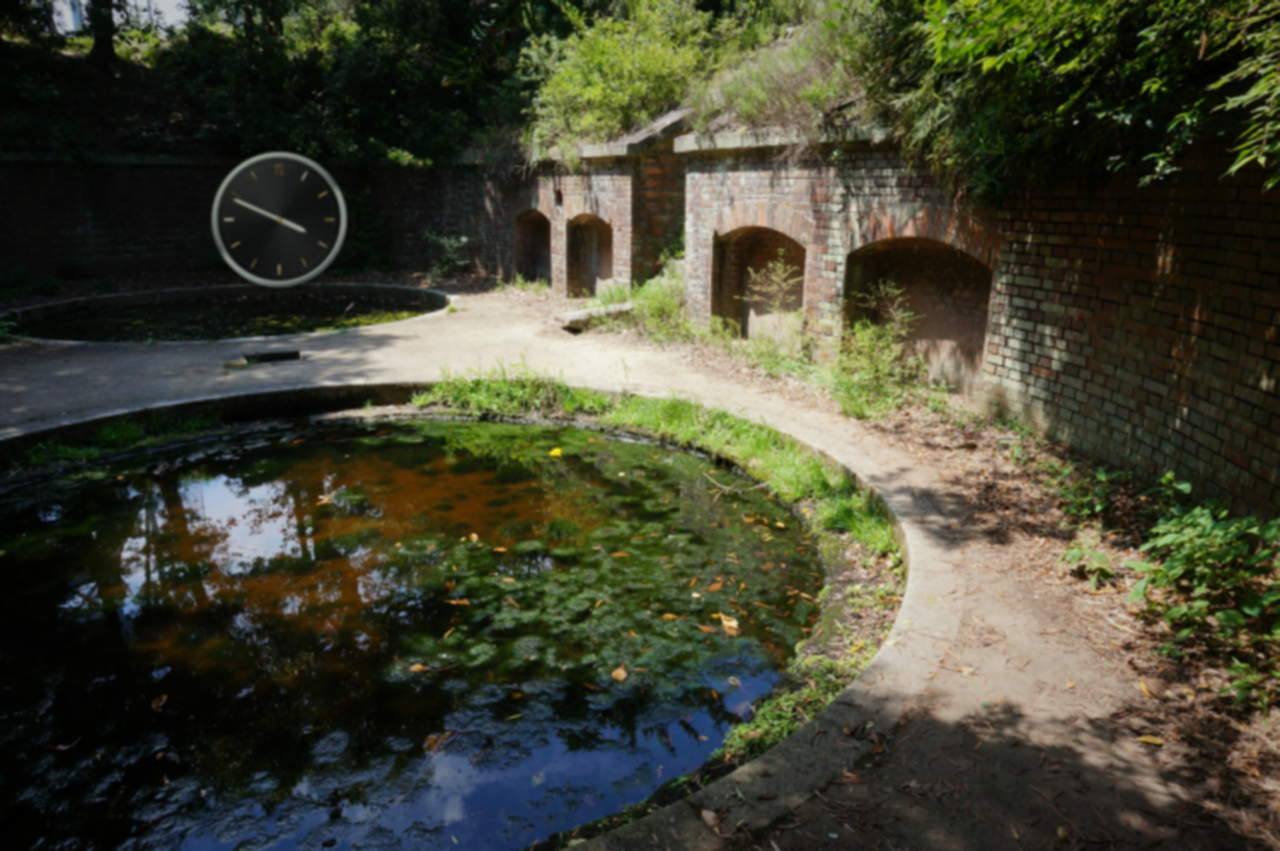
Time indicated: 3:49
